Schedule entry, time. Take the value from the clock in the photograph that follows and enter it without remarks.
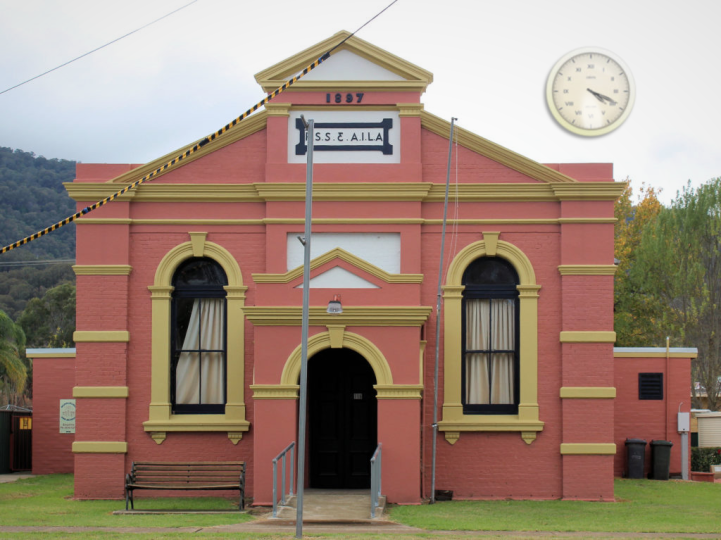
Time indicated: 4:19
